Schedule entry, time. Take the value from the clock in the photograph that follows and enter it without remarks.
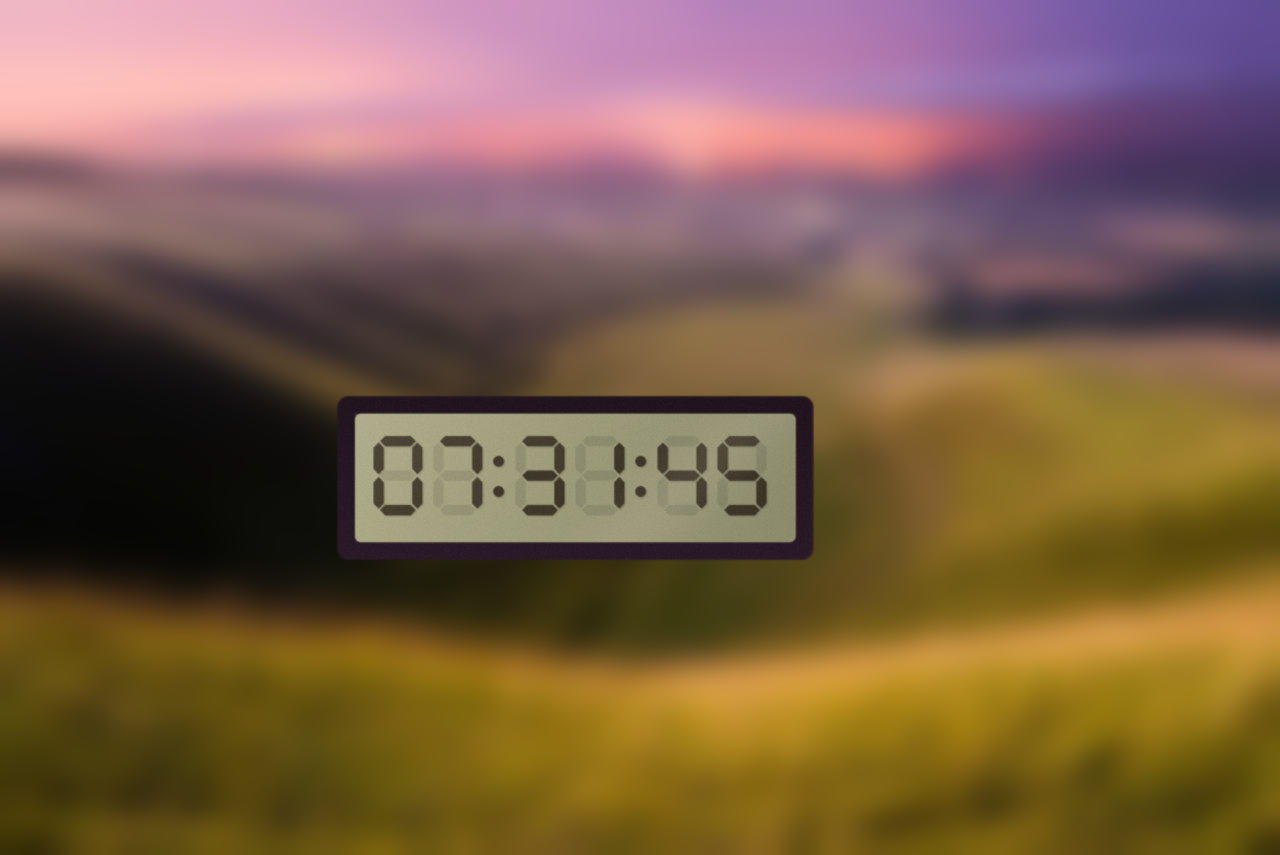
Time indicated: 7:31:45
